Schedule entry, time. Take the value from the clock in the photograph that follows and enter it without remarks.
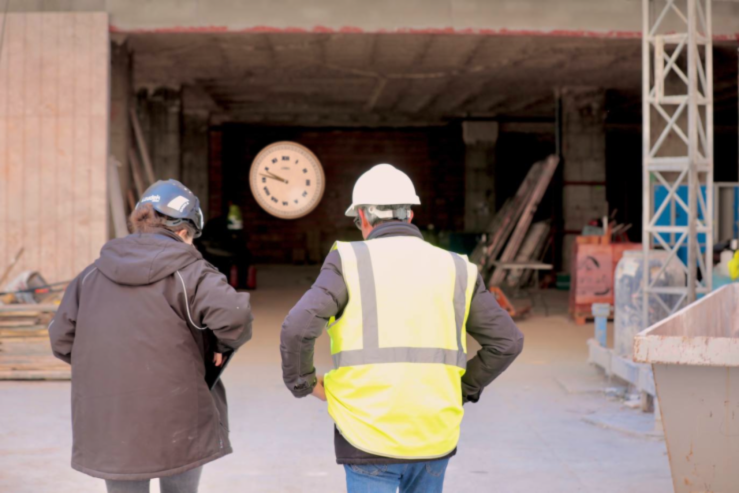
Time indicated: 9:47
